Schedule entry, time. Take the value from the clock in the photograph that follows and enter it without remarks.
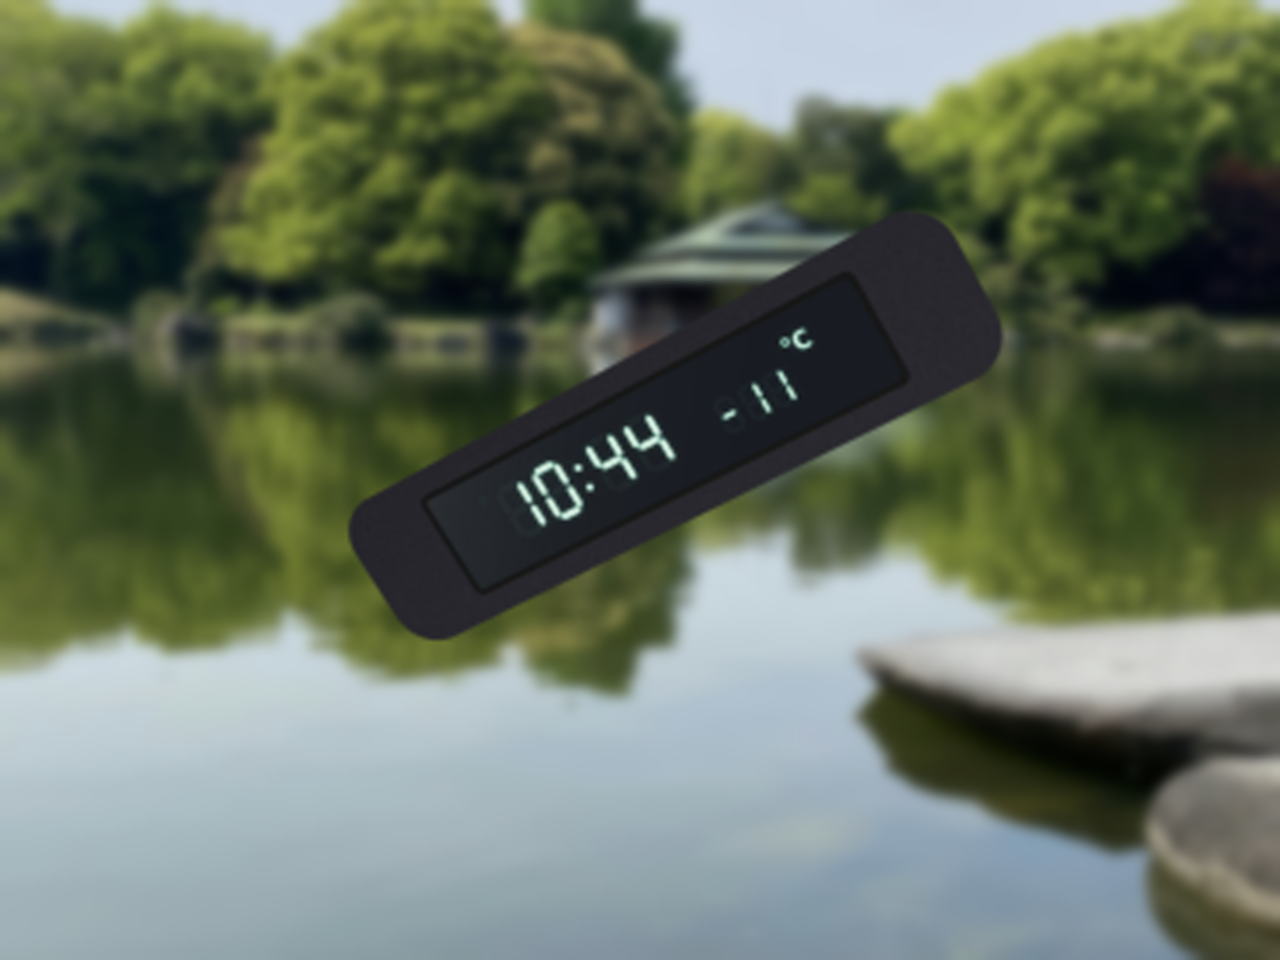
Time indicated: 10:44
